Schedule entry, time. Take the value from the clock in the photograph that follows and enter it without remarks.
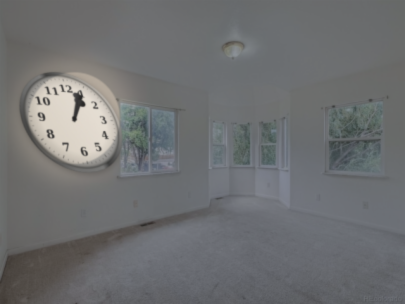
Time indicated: 1:04
